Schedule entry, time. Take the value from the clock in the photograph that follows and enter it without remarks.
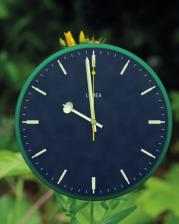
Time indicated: 9:59:00
